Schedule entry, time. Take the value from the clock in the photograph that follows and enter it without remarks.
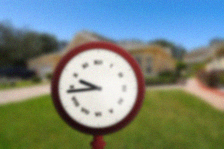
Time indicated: 9:44
